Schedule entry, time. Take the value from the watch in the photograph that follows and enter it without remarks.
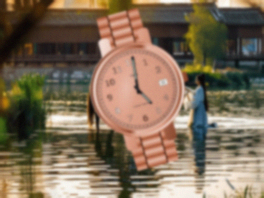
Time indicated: 5:01
